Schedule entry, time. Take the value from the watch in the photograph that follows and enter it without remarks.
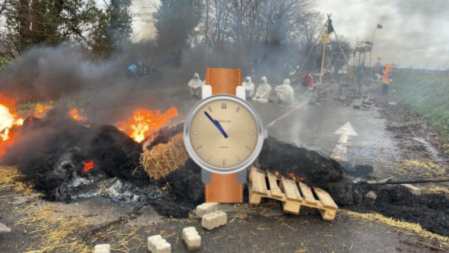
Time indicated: 10:53
